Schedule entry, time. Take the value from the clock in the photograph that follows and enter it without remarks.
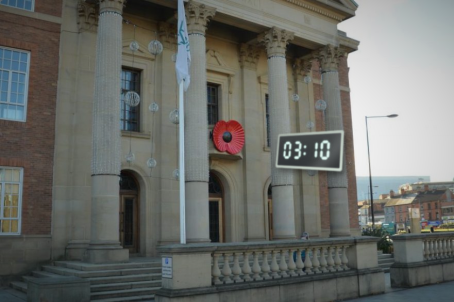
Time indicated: 3:10
